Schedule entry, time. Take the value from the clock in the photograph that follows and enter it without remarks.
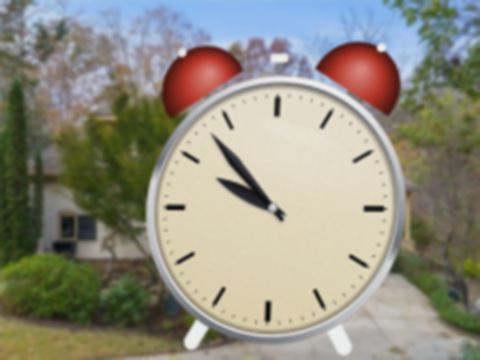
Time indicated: 9:53
